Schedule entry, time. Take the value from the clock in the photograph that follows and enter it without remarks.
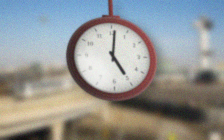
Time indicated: 5:01
